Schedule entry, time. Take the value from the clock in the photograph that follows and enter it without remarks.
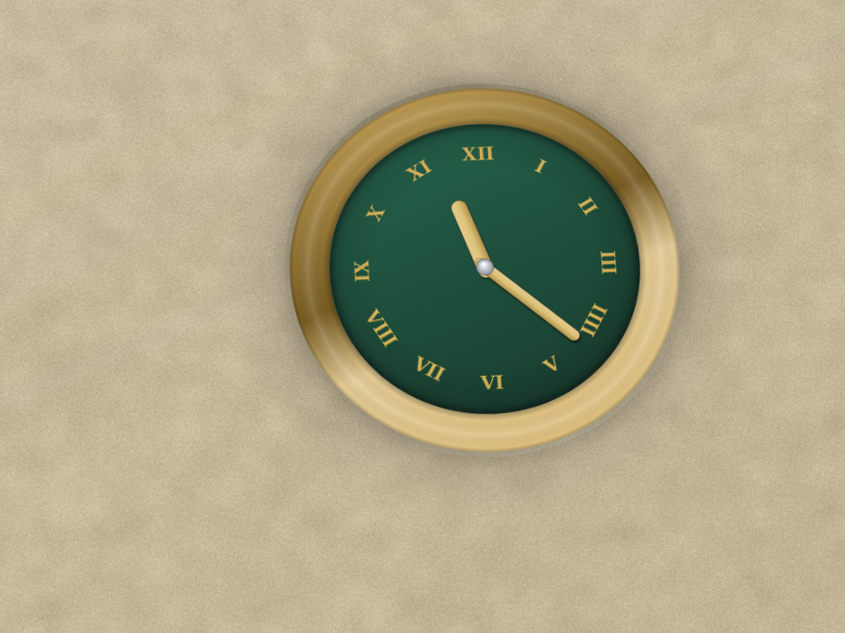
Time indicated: 11:22
